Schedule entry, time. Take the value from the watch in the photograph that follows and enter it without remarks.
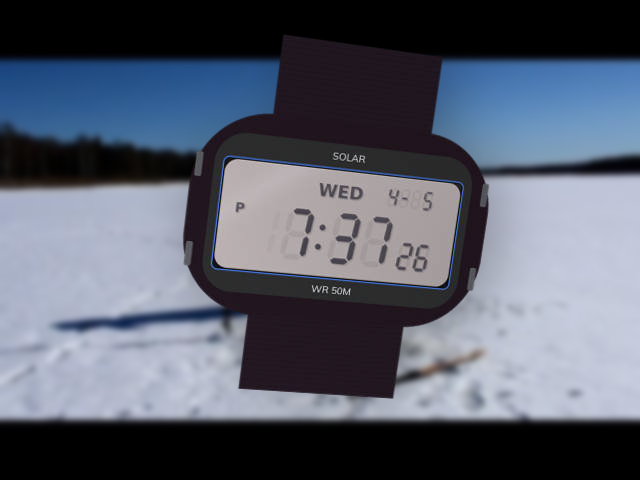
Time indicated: 7:37:26
